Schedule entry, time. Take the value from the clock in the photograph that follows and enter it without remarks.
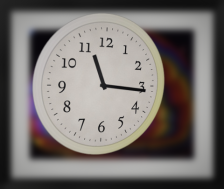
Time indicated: 11:16
